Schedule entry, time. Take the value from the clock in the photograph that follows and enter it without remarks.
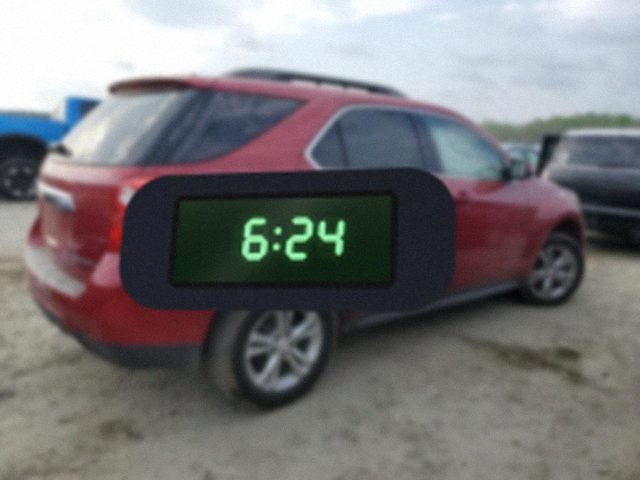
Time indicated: 6:24
